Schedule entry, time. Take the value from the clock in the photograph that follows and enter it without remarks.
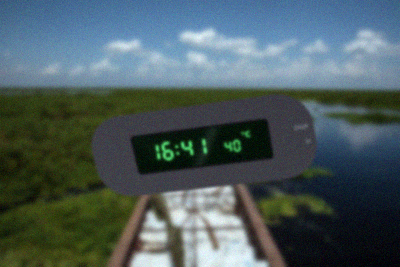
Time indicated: 16:41
